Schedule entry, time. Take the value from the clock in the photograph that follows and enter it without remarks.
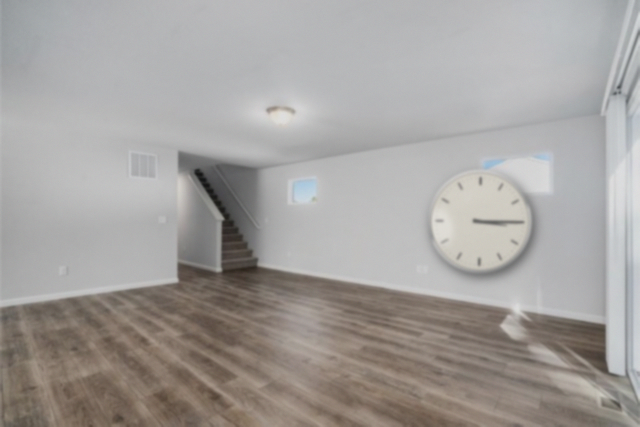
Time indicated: 3:15
